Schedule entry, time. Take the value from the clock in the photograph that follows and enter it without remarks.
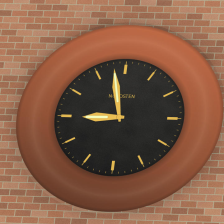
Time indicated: 8:58
